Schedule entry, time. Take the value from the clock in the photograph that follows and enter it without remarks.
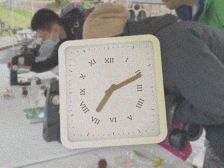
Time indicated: 7:11
